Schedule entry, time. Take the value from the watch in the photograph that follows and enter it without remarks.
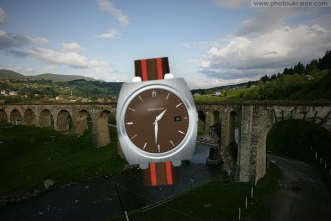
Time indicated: 1:31
